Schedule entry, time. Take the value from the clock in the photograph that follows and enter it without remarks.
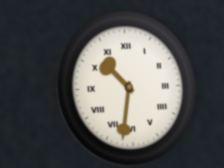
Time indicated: 10:32
